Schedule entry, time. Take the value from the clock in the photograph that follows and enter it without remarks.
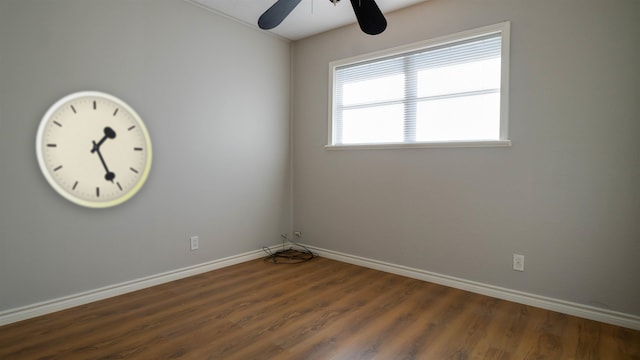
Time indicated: 1:26
